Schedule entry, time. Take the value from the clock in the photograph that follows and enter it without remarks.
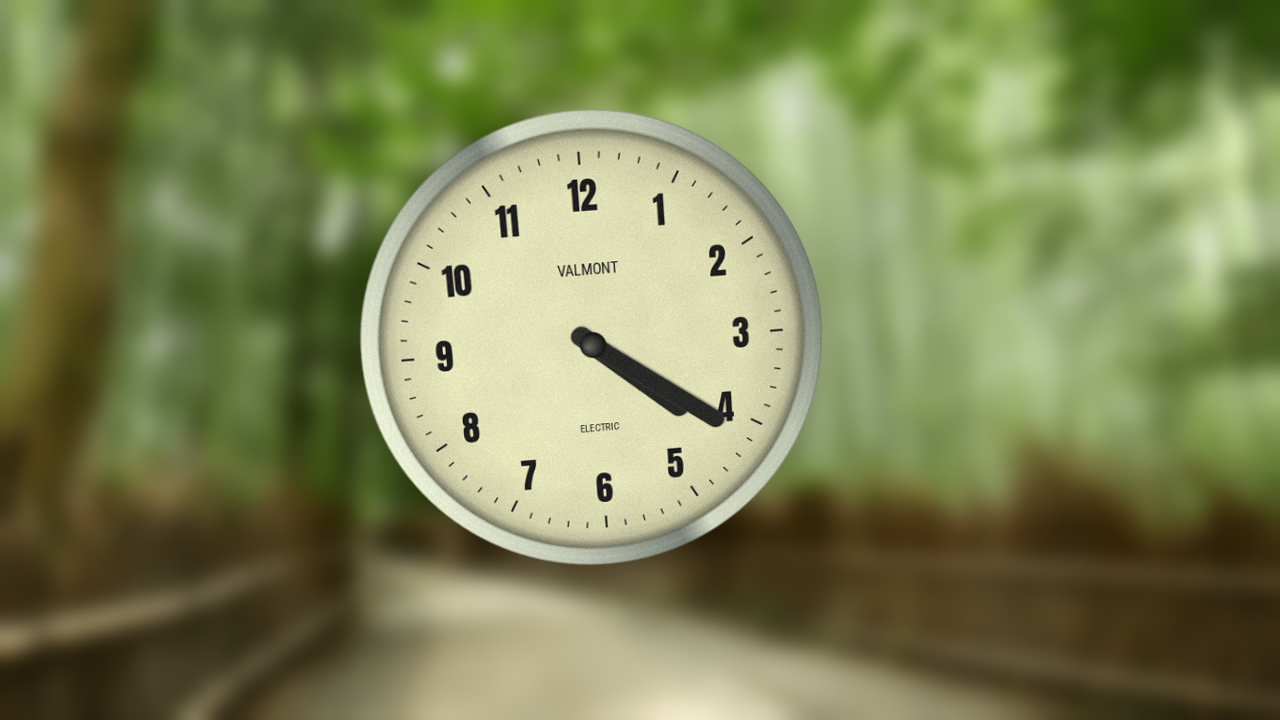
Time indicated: 4:21
